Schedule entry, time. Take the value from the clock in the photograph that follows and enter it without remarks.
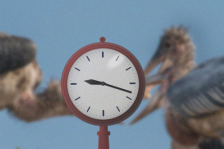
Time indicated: 9:18
